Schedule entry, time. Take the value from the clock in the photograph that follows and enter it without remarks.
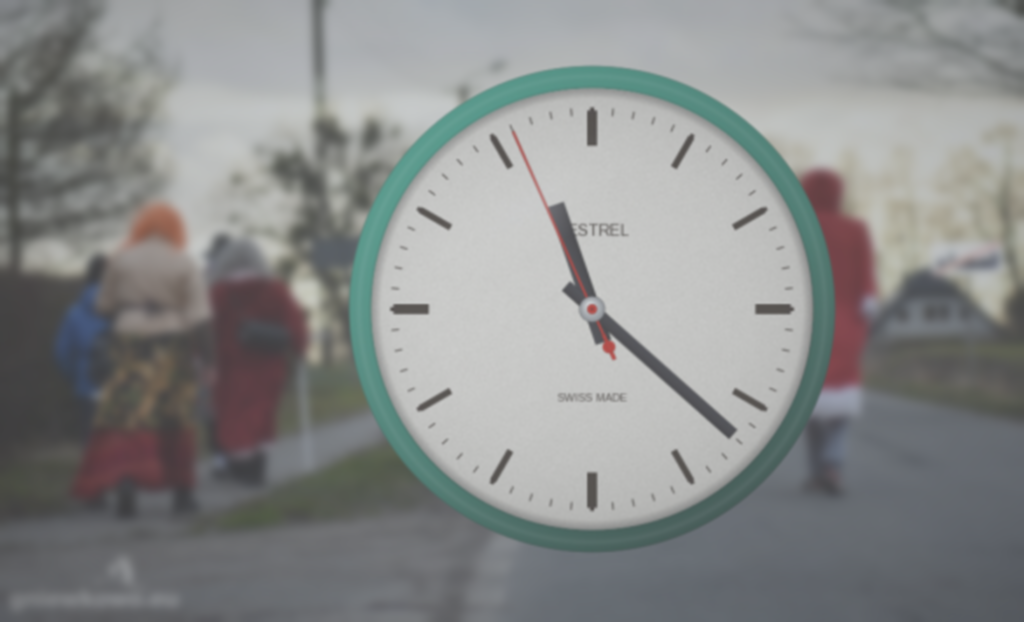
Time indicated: 11:21:56
